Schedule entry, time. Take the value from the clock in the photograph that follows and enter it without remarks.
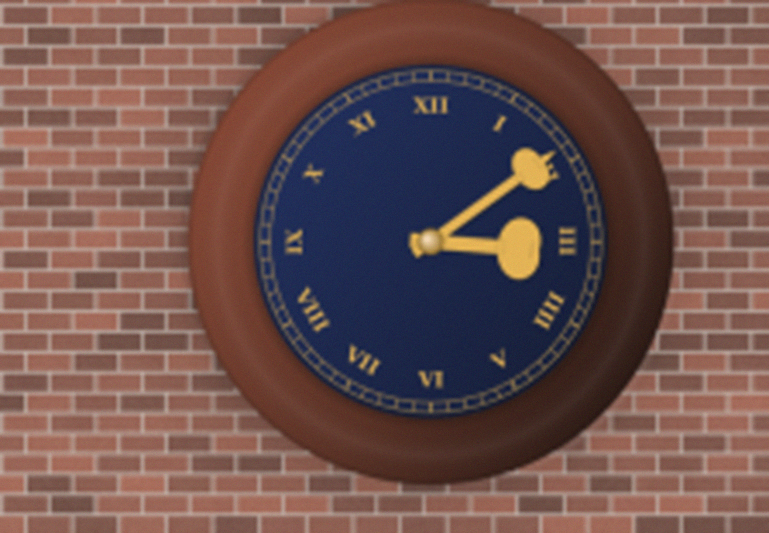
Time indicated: 3:09
